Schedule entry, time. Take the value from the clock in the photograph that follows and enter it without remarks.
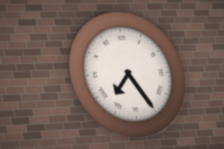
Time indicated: 7:25
